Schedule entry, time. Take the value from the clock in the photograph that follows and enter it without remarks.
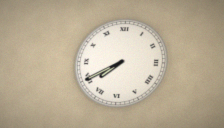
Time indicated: 7:40
